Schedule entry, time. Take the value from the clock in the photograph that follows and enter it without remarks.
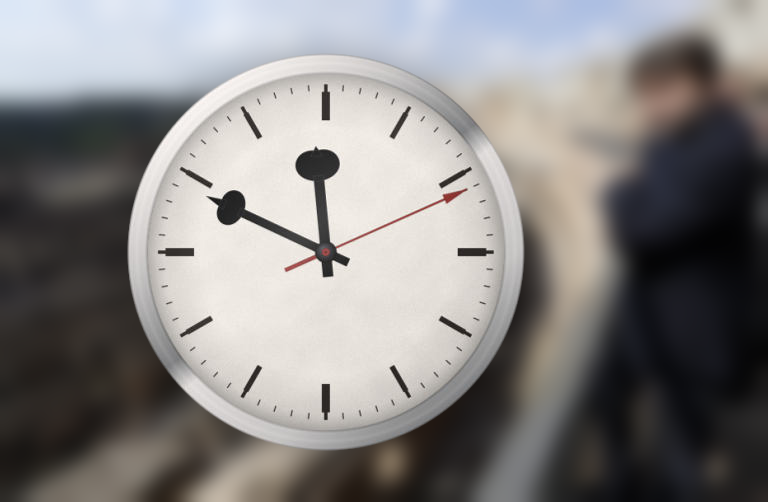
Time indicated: 11:49:11
